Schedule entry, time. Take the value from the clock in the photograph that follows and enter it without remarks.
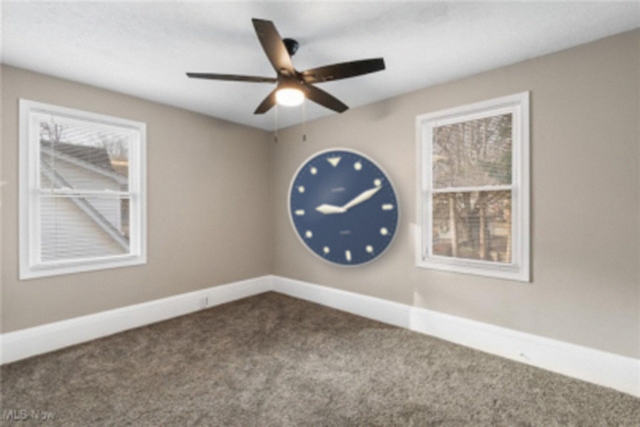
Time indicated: 9:11
